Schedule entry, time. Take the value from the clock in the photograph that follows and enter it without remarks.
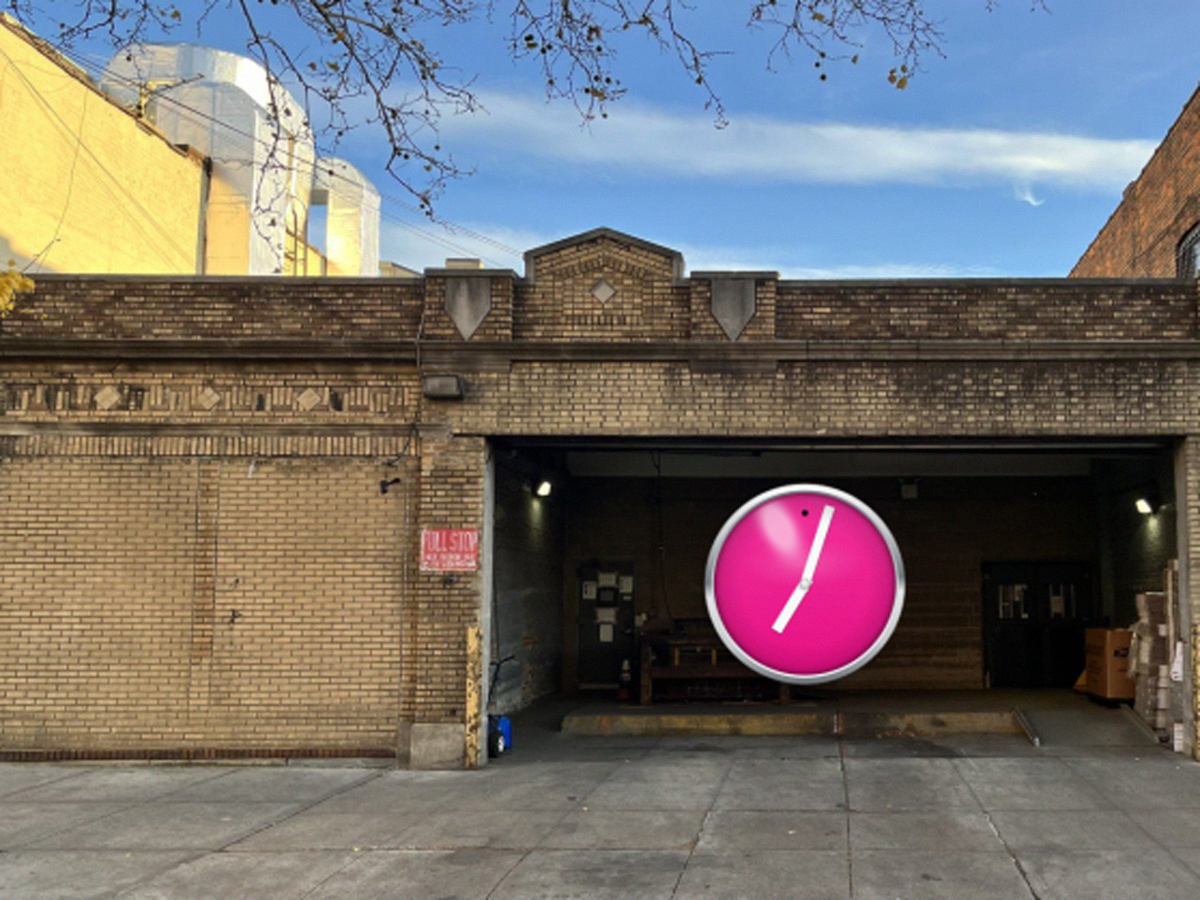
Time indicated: 7:03
